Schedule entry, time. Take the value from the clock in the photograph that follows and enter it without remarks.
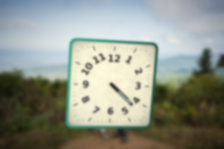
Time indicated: 4:22
